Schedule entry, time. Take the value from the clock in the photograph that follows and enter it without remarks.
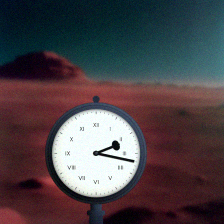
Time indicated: 2:17
